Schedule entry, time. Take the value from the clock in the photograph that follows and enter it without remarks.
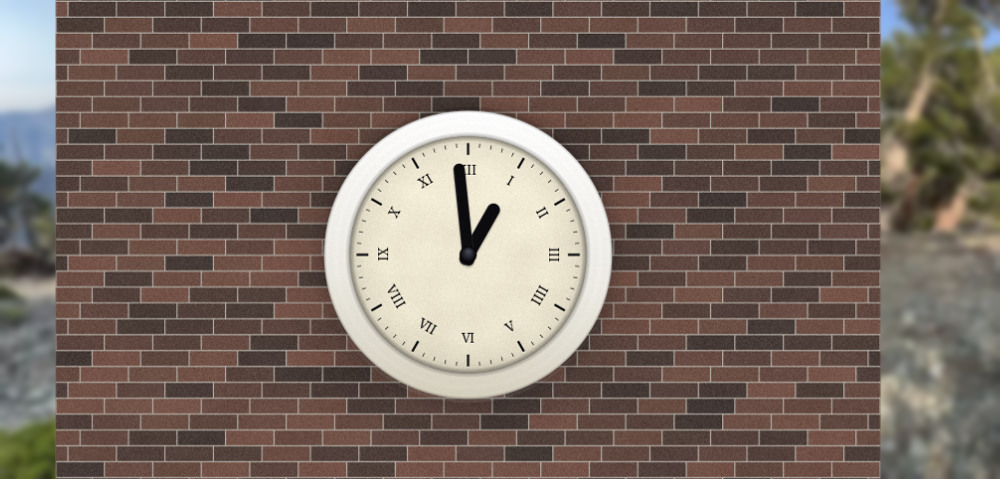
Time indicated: 12:59
